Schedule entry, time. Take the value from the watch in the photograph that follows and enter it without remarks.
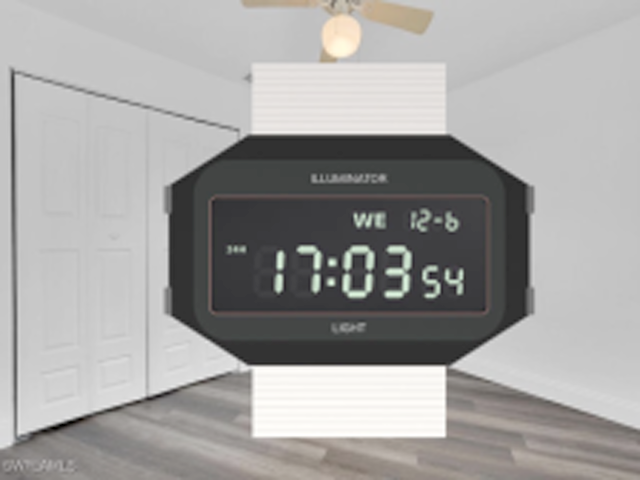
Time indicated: 17:03:54
